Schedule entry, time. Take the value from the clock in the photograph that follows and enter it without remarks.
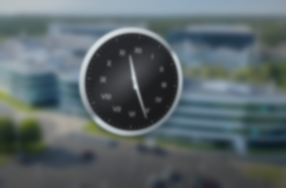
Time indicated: 11:26
